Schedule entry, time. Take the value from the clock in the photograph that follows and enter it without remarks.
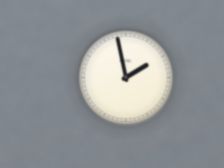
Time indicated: 1:58
